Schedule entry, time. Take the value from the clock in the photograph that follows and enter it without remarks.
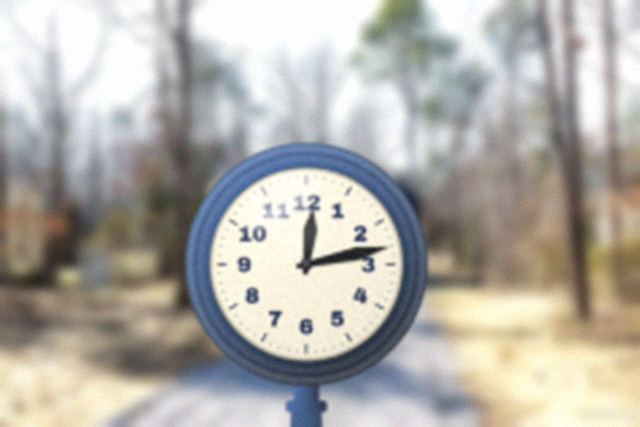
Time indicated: 12:13
